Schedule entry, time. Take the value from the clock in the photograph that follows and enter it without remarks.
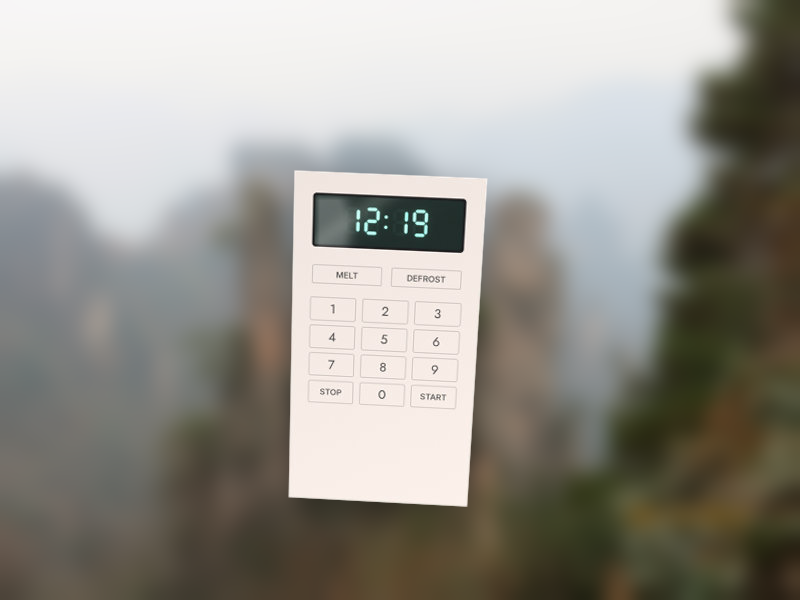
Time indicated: 12:19
